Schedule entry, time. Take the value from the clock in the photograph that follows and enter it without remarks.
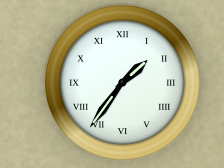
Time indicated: 1:36
